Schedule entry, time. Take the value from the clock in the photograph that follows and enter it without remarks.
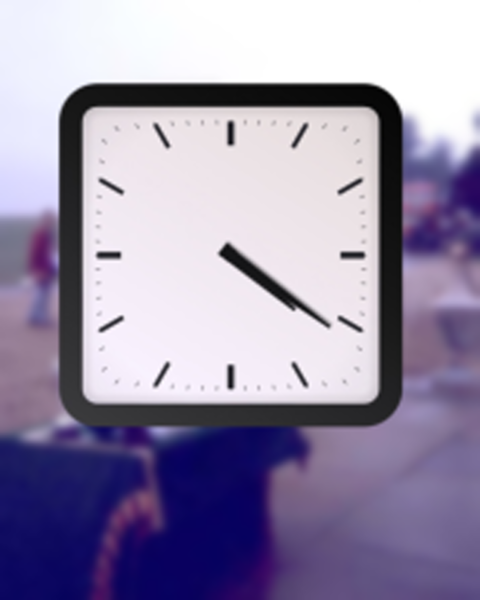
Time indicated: 4:21
